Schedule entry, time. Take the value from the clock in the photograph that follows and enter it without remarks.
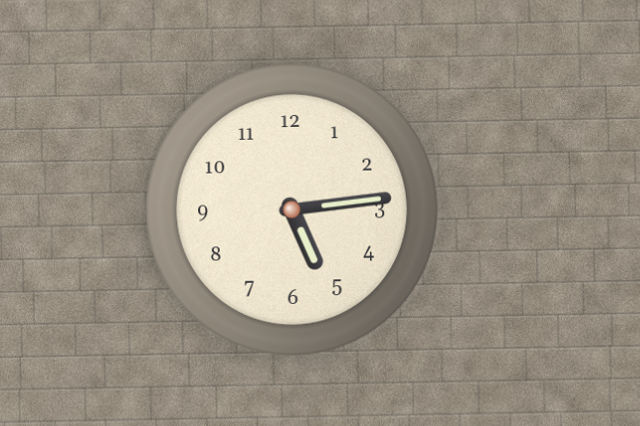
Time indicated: 5:14
